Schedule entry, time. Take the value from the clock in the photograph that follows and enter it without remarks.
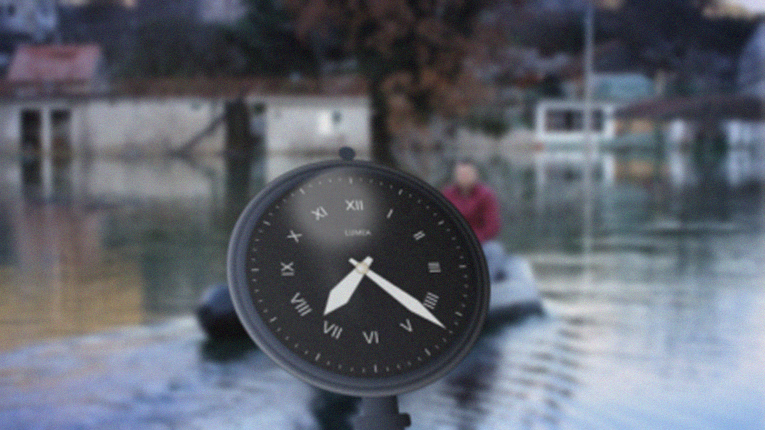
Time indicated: 7:22
